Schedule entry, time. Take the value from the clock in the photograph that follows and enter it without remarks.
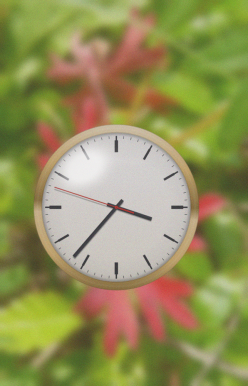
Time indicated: 3:36:48
